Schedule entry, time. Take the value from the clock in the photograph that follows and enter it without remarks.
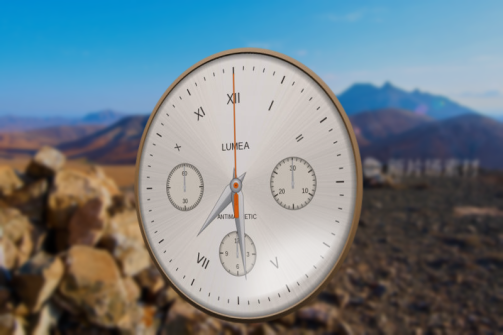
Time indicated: 7:29
